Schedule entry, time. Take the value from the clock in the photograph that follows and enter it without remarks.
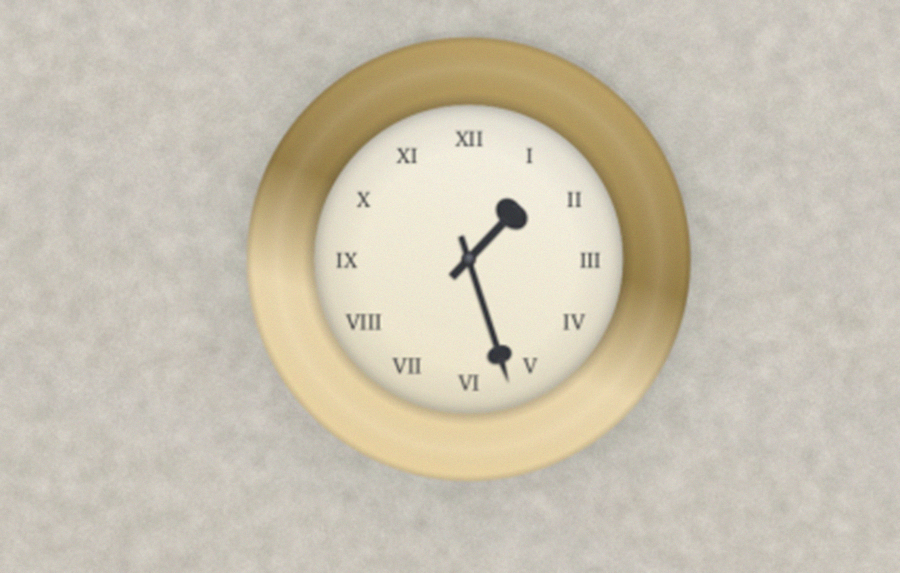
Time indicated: 1:27
